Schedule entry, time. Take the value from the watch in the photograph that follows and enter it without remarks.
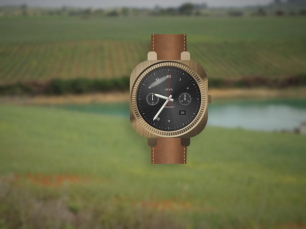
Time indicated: 9:36
